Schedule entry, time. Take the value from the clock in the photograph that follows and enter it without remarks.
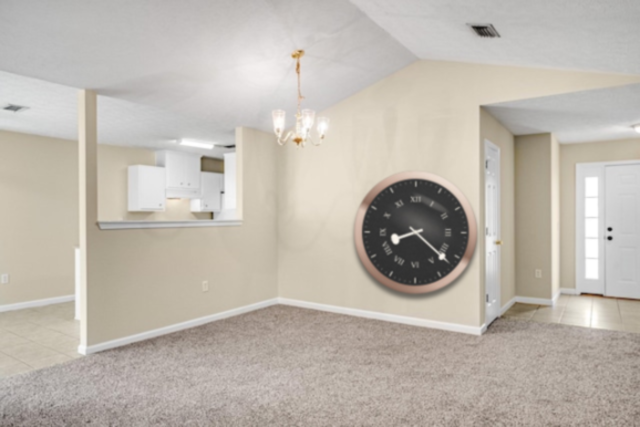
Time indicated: 8:22
